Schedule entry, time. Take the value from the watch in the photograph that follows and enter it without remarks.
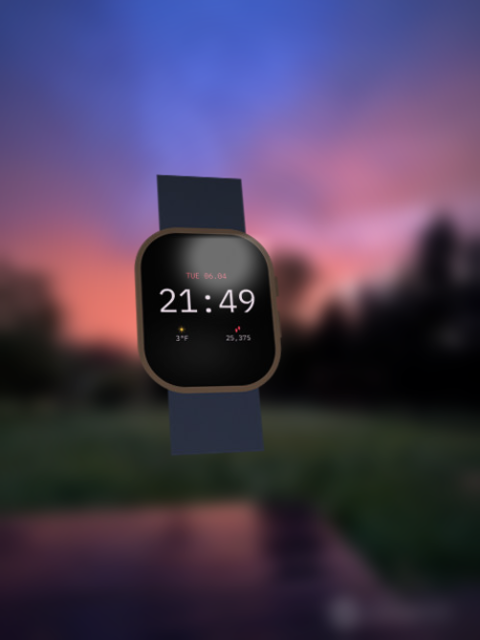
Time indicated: 21:49
